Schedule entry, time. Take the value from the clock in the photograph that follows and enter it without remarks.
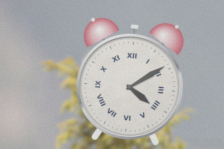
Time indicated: 4:09
